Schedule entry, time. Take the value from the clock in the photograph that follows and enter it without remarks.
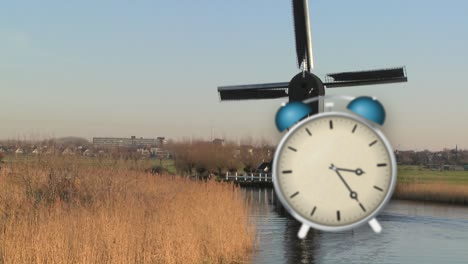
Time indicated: 3:25
